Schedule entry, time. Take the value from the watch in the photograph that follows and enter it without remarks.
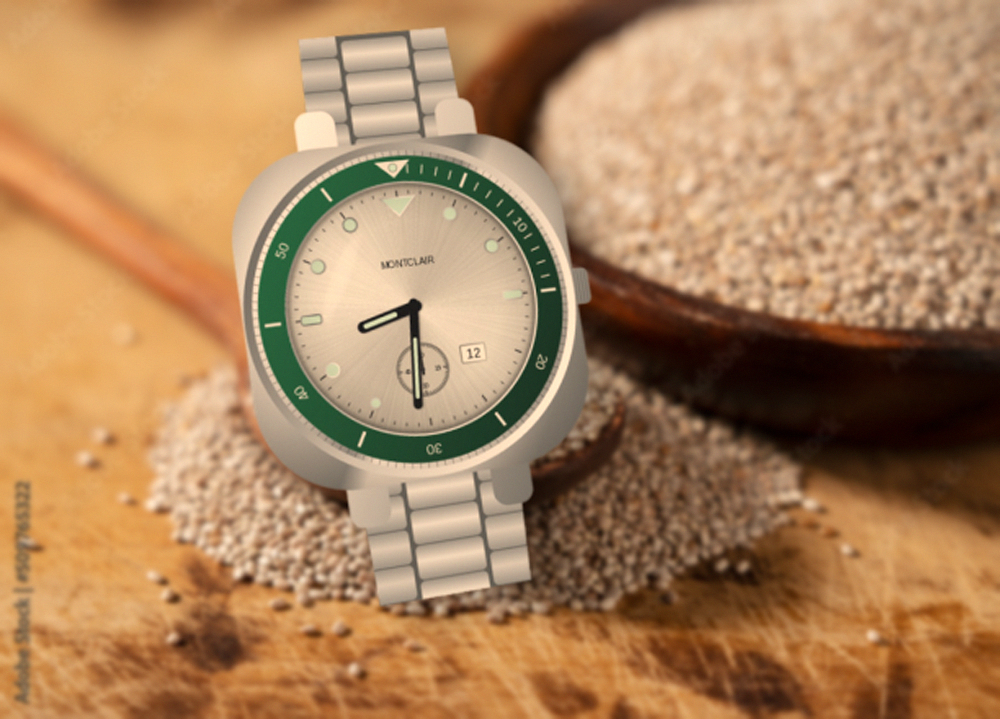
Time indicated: 8:31
